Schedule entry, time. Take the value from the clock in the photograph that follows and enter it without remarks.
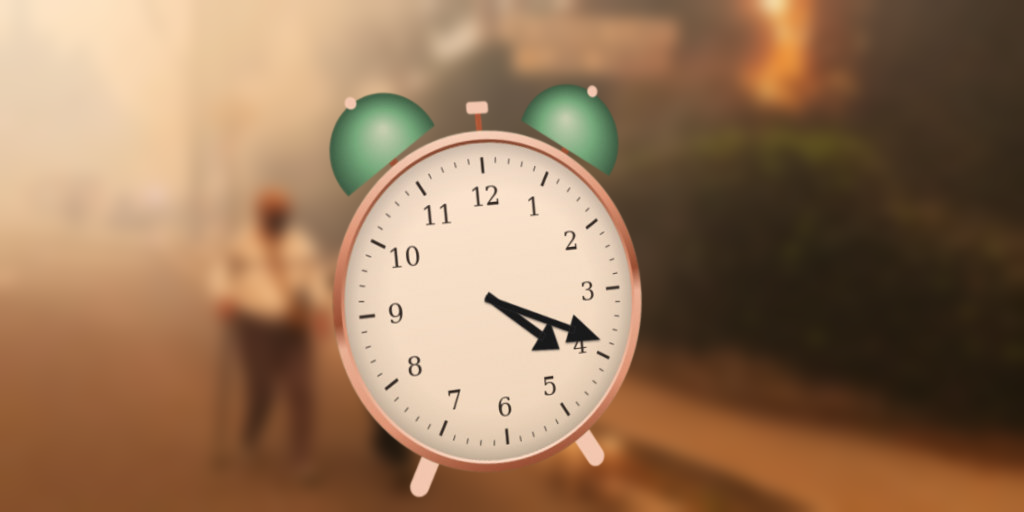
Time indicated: 4:19
